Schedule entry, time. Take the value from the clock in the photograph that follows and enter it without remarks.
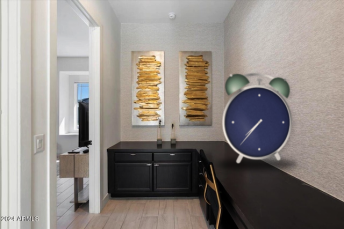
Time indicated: 7:37
